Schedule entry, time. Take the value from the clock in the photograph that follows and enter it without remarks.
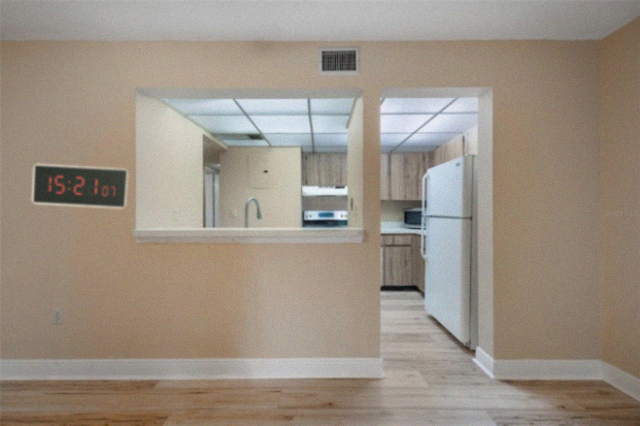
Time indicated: 15:21
